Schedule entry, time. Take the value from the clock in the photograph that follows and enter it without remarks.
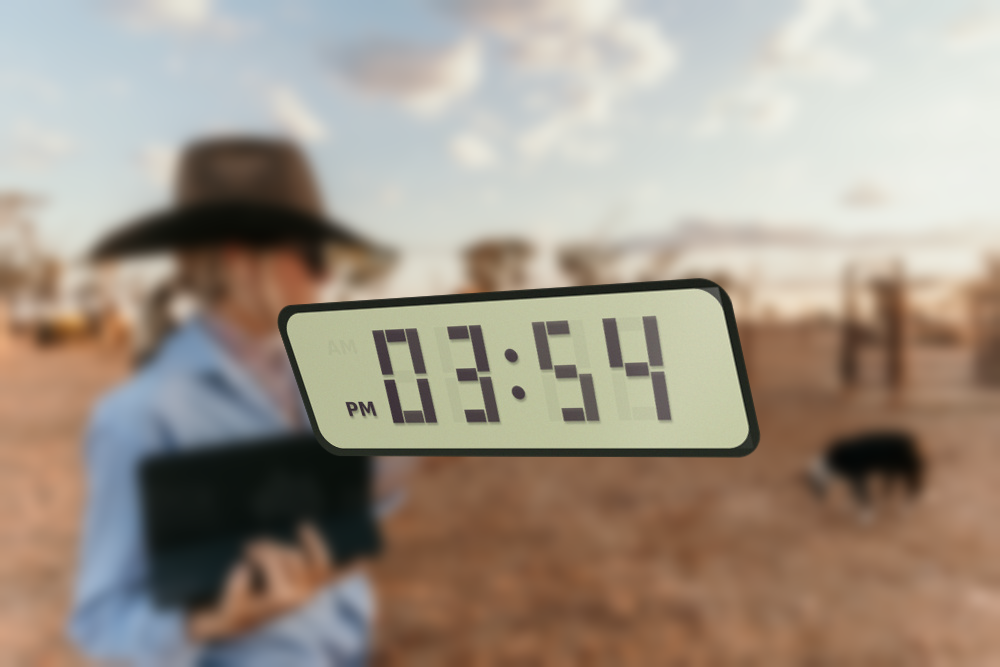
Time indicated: 3:54
